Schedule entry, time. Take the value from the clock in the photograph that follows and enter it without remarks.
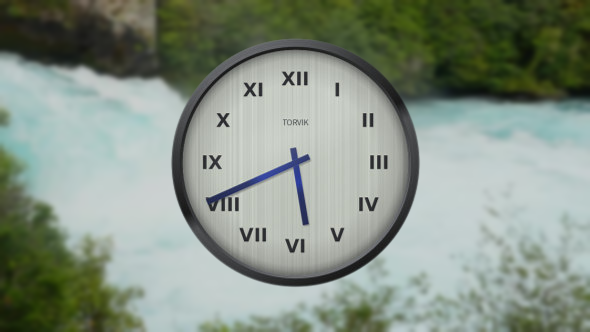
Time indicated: 5:41
